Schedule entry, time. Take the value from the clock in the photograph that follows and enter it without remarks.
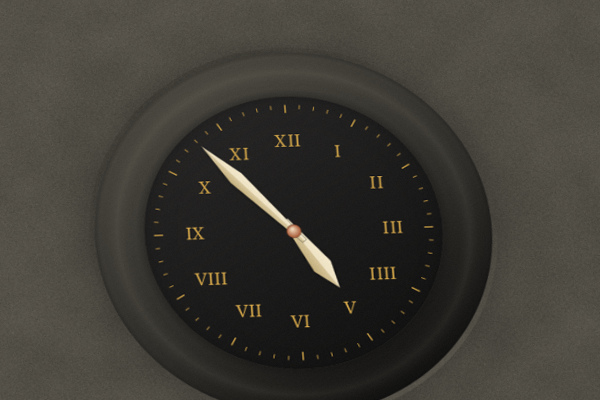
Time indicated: 4:53
